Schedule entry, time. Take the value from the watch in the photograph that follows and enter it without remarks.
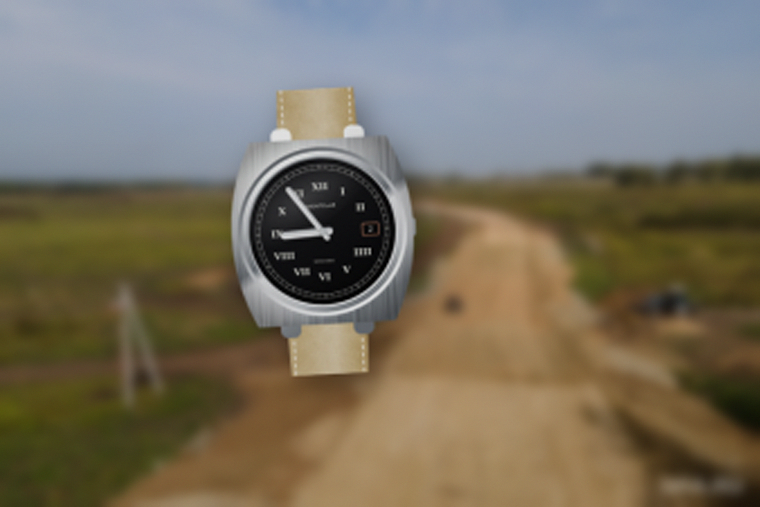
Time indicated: 8:54
